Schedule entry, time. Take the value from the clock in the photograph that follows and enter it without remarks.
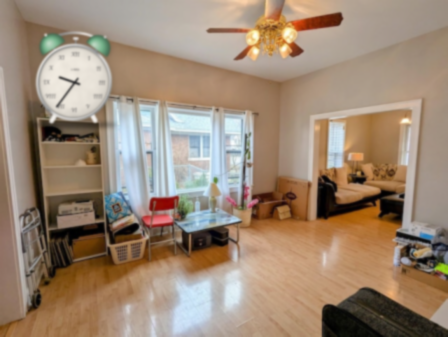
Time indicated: 9:36
